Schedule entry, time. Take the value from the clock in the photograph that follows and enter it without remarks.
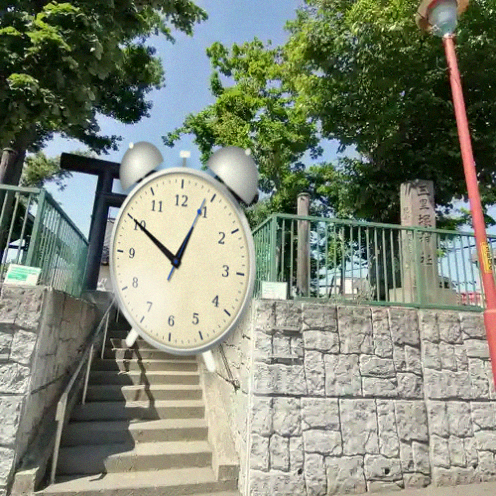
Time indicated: 12:50:04
